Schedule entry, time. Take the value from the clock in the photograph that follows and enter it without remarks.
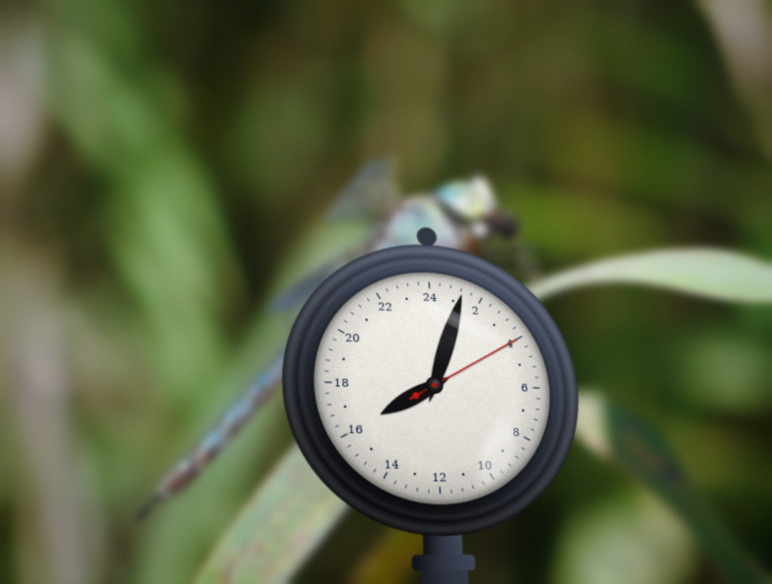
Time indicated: 16:03:10
